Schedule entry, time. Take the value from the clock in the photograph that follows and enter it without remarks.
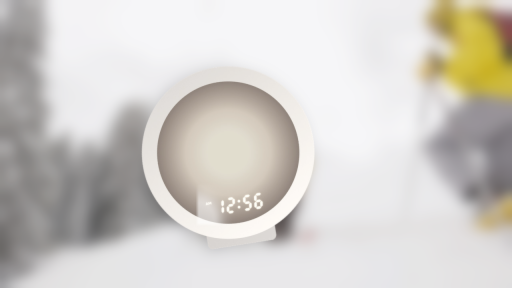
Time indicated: 12:56
